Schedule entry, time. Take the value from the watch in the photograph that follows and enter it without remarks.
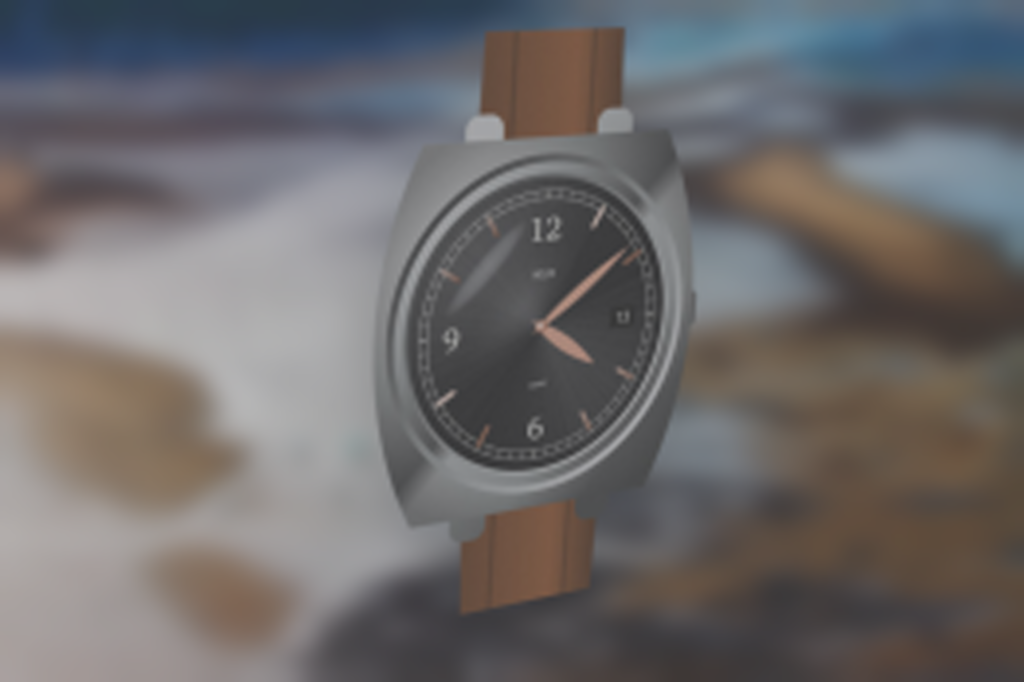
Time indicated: 4:09
